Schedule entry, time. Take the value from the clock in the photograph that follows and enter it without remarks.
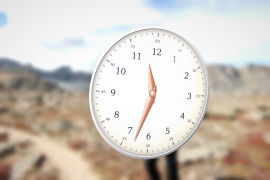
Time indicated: 11:33
